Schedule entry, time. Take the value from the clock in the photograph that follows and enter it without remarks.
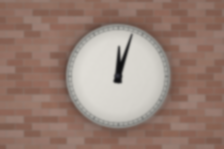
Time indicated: 12:03
